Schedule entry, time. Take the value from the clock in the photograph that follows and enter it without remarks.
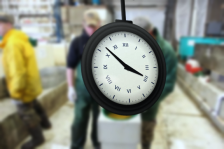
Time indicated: 3:52
